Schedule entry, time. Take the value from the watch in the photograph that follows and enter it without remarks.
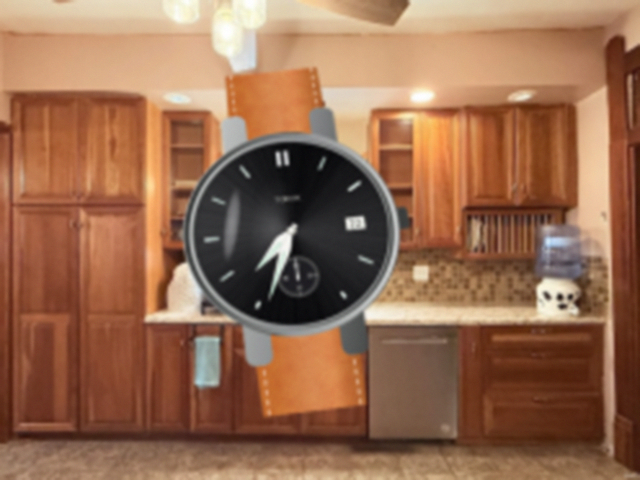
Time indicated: 7:34
